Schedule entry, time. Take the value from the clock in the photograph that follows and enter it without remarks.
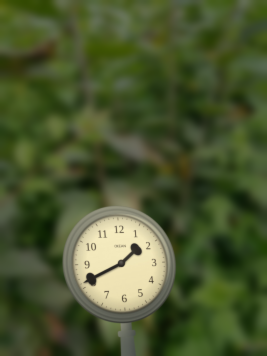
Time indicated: 1:41
